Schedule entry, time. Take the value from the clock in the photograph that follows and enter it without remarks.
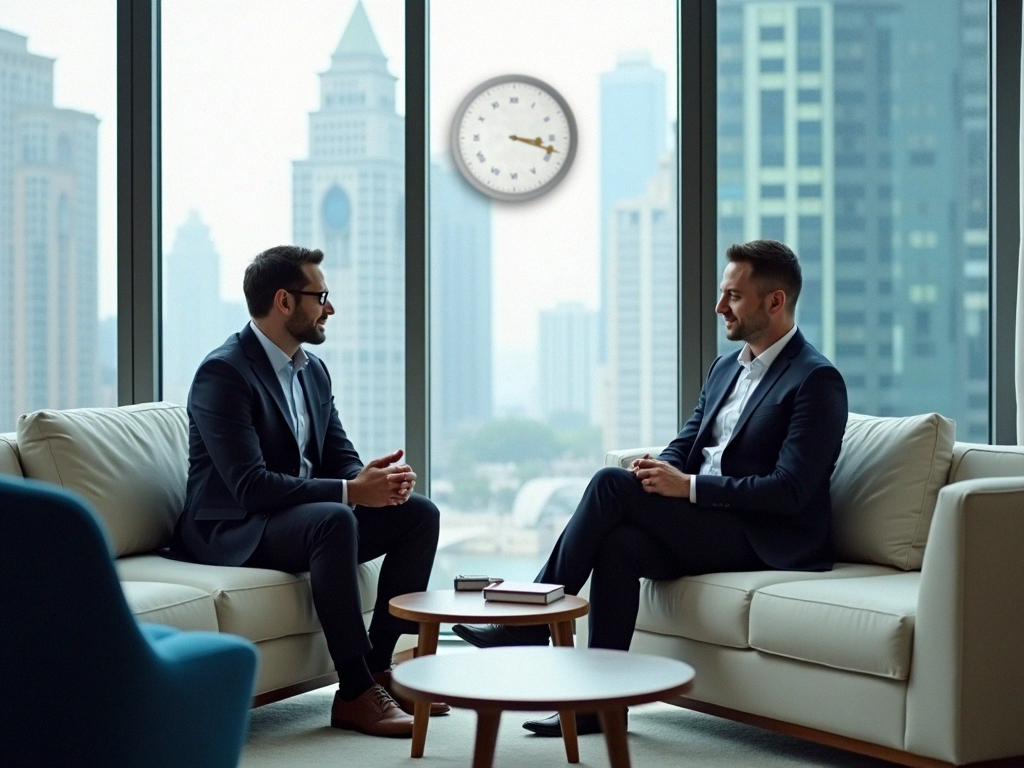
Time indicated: 3:18
